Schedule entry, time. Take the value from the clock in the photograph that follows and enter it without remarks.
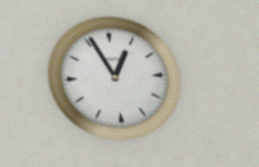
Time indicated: 12:56
